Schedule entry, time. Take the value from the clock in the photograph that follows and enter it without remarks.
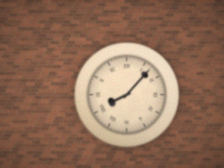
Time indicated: 8:07
